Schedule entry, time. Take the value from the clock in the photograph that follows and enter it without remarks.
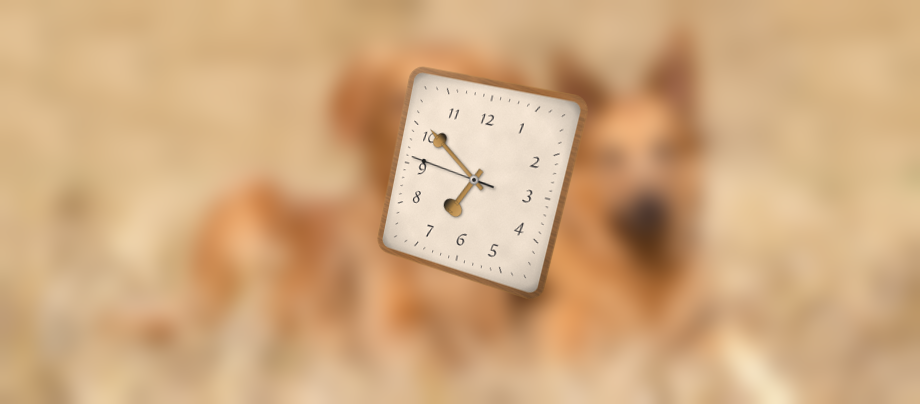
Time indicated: 6:50:46
